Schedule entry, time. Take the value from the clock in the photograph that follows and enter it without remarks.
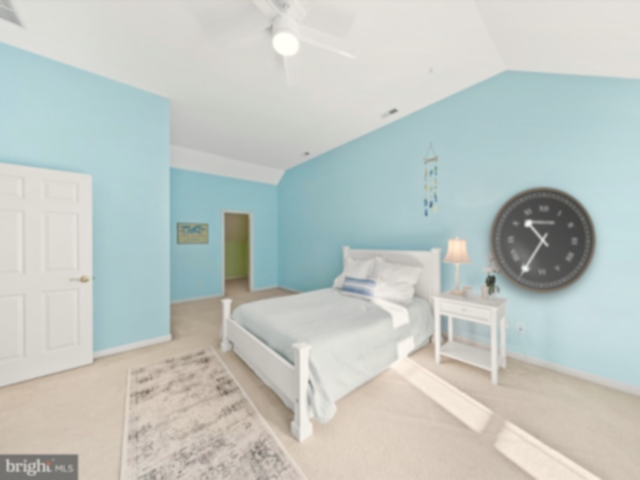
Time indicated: 10:35
